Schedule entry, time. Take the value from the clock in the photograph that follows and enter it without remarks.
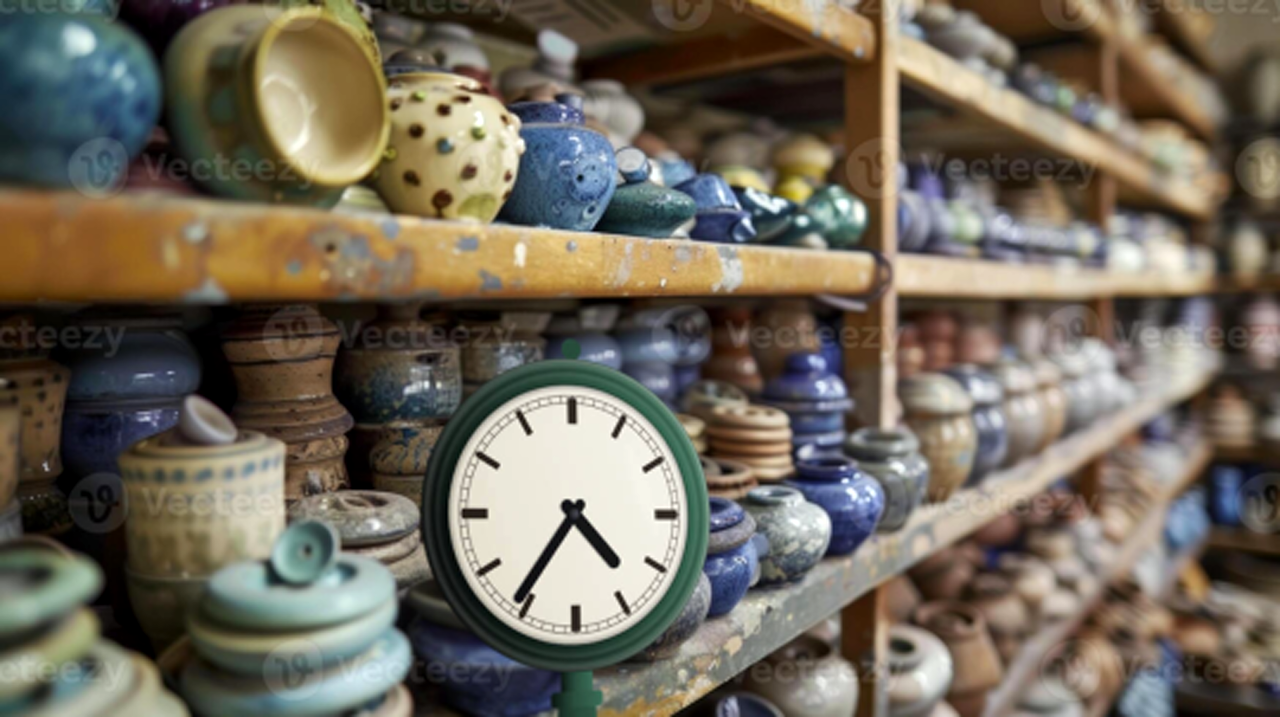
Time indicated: 4:36
